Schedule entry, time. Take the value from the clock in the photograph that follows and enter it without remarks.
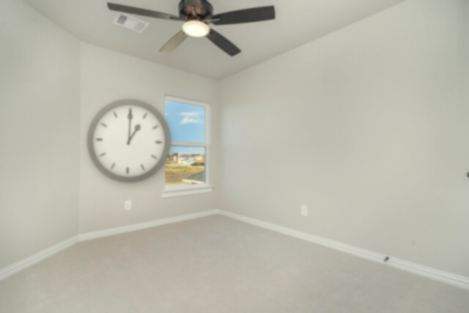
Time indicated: 1:00
